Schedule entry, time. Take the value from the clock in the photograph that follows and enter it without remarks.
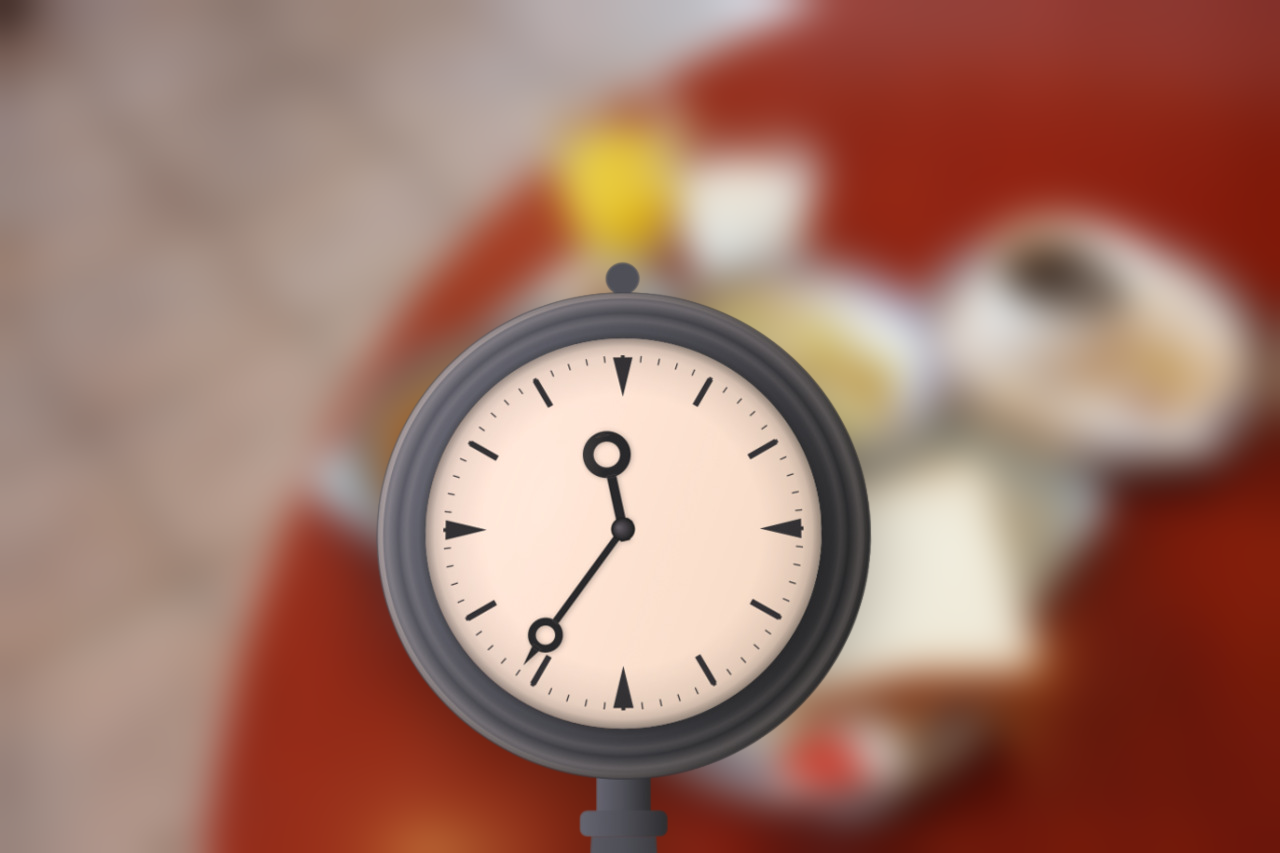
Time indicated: 11:36
